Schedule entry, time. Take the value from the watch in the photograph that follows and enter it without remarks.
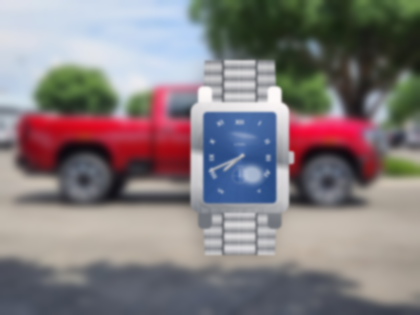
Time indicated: 7:41
